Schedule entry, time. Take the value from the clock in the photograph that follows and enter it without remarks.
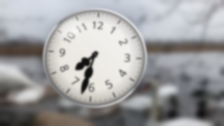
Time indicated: 7:32
